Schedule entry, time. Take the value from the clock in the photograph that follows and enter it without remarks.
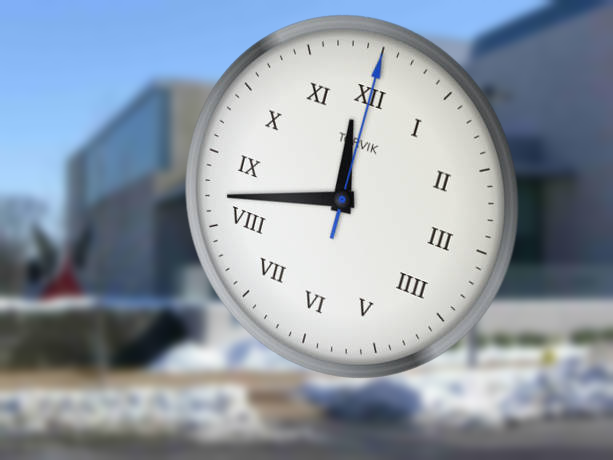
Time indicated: 11:42:00
